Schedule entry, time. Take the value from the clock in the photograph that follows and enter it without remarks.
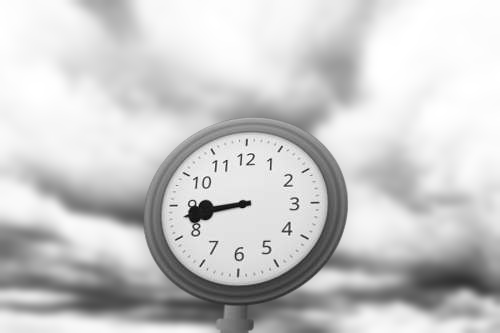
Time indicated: 8:43
